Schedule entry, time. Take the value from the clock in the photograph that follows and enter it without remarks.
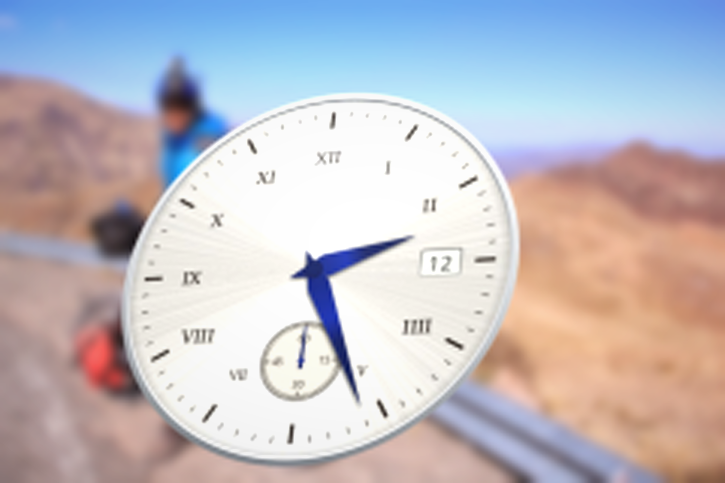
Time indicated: 2:26
